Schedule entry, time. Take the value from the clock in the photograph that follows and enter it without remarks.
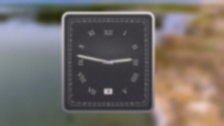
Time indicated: 2:47
